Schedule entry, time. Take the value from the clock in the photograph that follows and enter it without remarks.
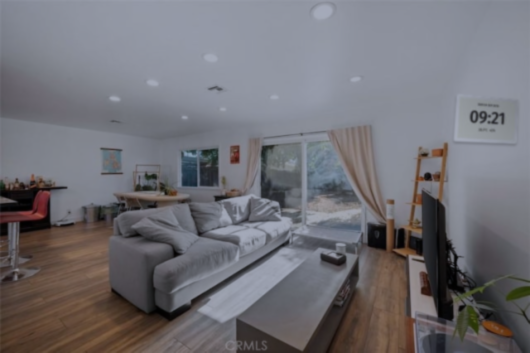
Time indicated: 9:21
